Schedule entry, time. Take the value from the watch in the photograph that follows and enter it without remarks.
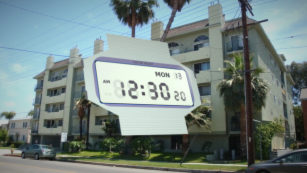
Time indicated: 12:30:20
